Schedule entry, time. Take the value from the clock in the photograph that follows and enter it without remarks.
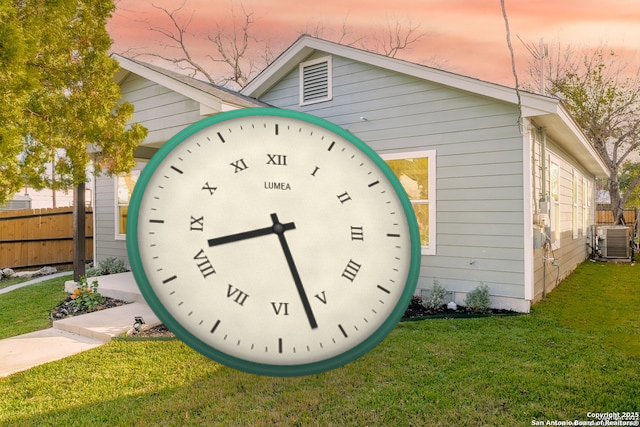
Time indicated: 8:27
